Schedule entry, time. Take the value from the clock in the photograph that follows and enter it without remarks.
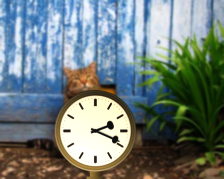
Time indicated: 2:19
